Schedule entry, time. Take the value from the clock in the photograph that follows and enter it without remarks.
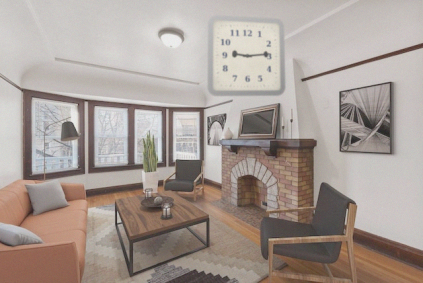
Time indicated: 9:14
